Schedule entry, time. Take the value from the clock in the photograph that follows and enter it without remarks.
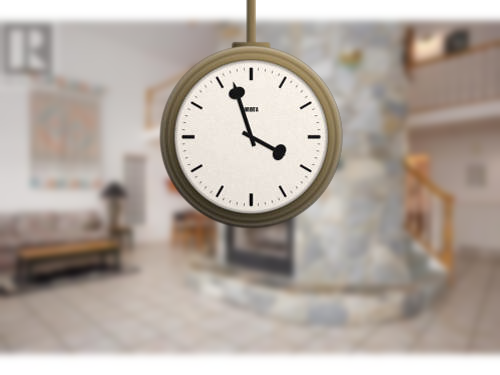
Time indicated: 3:57
